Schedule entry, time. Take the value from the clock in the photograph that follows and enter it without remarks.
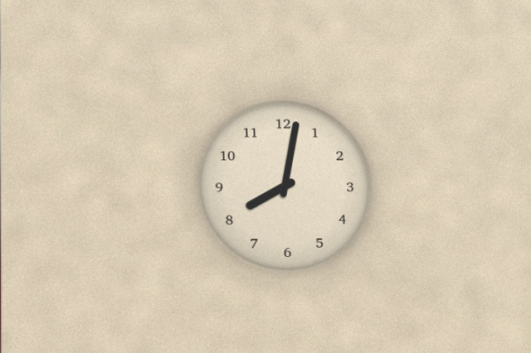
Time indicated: 8:02
